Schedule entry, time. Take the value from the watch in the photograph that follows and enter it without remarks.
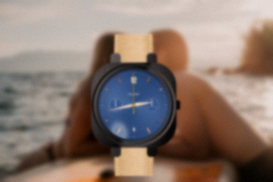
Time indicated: 2:43
